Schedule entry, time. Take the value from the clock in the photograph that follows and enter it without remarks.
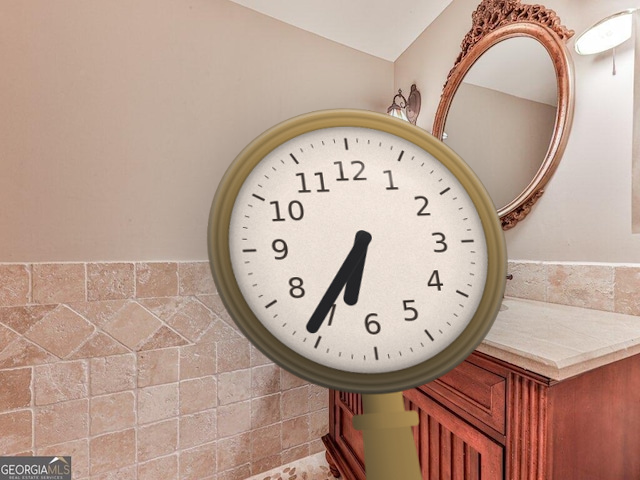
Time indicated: 6:36
